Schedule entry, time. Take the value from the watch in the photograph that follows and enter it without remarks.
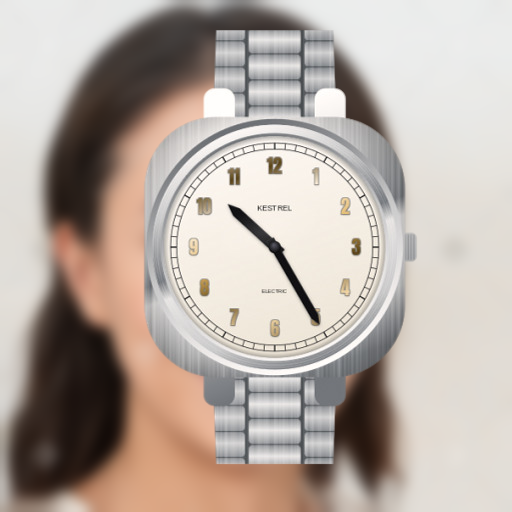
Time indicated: 10:25
